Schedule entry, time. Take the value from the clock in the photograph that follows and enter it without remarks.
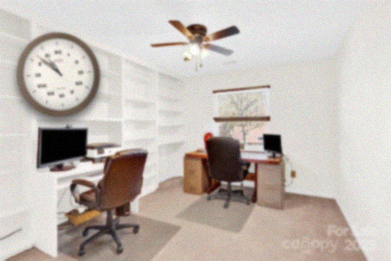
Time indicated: 10:52
